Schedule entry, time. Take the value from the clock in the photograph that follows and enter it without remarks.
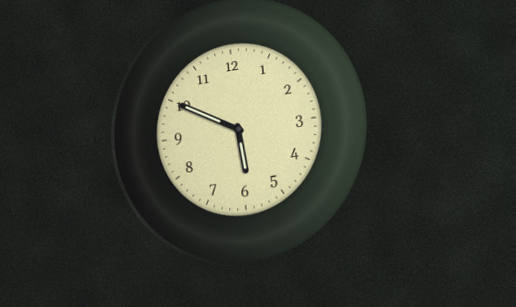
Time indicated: 5:50
